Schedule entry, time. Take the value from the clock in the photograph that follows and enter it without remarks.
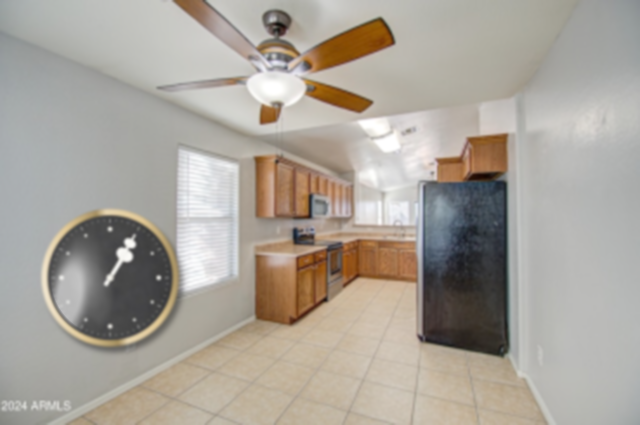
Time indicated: 1:05
